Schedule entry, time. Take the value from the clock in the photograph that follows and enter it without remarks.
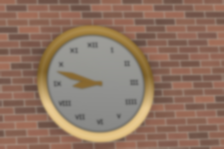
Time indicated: 8:48
